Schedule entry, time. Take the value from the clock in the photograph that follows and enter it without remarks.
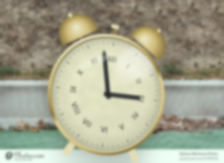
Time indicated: 2:58
